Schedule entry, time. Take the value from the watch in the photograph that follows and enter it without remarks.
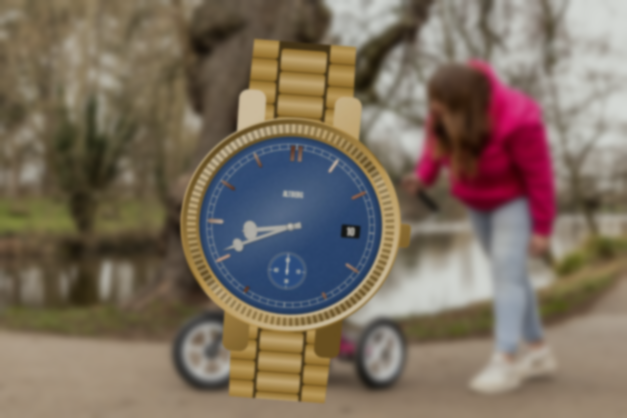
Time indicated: 8:41
